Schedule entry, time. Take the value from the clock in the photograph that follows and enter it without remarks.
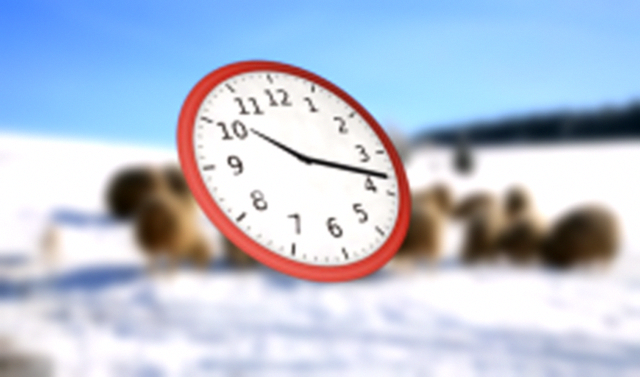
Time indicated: 10:18
